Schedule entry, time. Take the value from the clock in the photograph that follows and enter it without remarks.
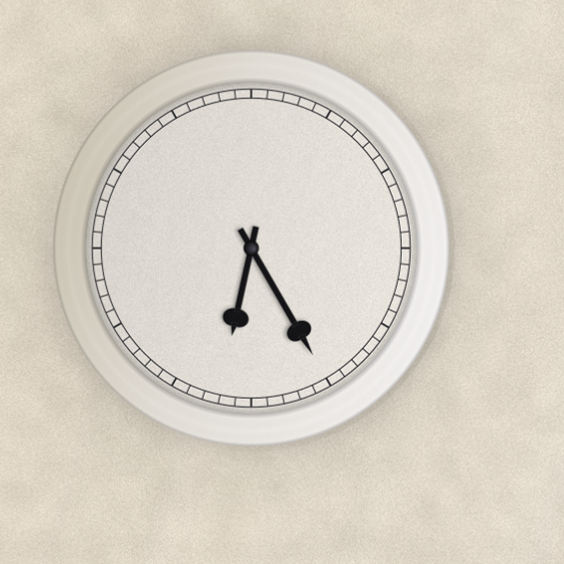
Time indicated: 6:25
